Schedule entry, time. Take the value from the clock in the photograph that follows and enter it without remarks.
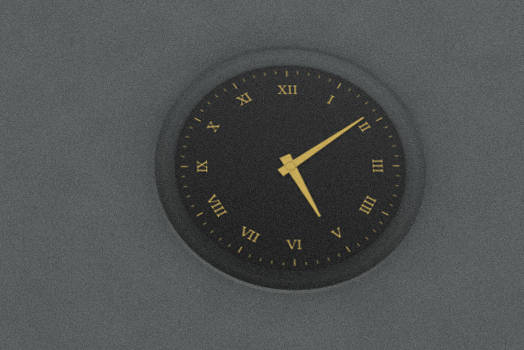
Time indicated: 5:09
